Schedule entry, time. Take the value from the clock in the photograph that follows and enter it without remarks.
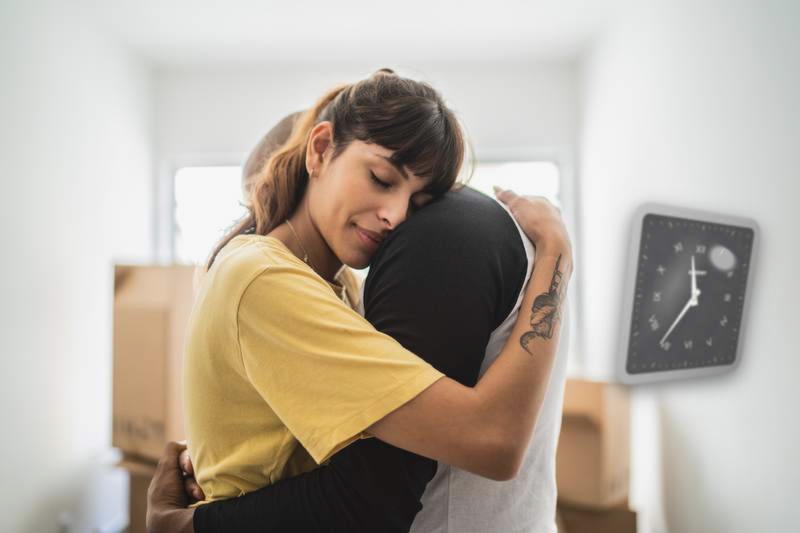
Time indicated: 11:36
